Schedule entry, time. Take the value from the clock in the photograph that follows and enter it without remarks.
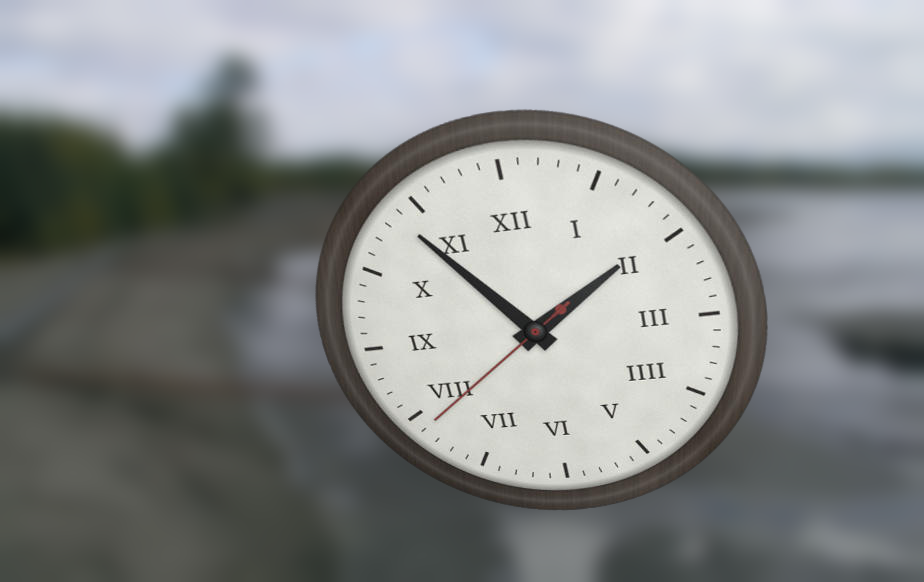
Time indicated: 1:53:39
